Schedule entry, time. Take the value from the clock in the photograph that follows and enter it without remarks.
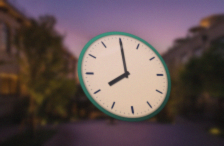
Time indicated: 8:00
